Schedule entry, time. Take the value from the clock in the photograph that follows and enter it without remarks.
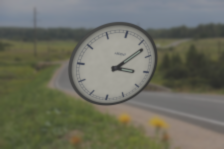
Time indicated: 3:07
